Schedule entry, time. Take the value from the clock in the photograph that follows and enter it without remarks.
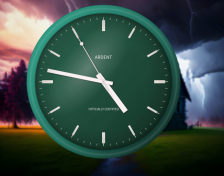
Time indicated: 4:46:55
